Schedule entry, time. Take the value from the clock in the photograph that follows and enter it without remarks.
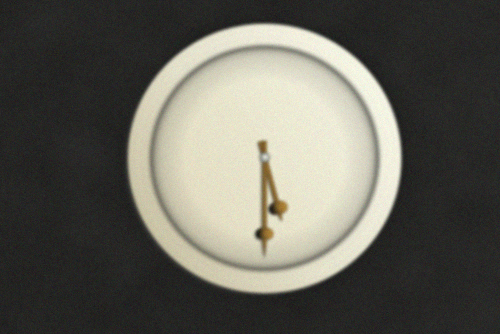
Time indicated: 5:30
